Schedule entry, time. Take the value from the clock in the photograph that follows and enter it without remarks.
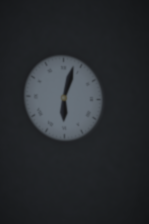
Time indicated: 6:03
